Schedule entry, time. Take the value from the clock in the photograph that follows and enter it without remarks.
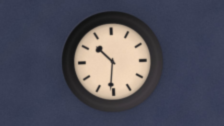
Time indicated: 10:31
